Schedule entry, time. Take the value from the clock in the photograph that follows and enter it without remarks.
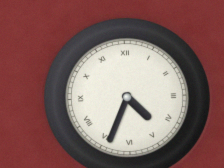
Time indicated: 4:34
